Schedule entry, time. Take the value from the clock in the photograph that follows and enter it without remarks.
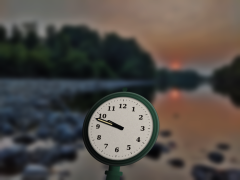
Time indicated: 9:48
